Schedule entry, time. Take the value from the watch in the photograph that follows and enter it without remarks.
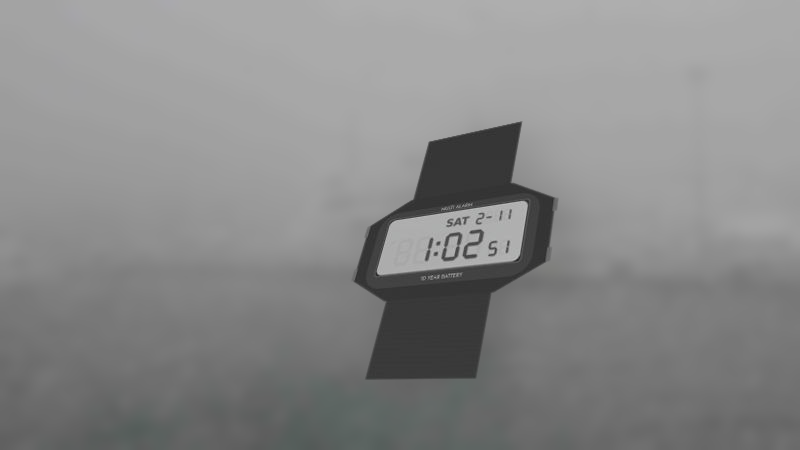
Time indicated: 1:02:51
